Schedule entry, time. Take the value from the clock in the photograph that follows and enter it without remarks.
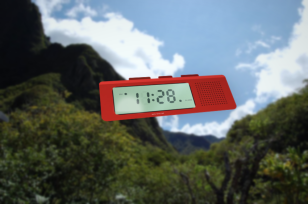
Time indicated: 11:28
